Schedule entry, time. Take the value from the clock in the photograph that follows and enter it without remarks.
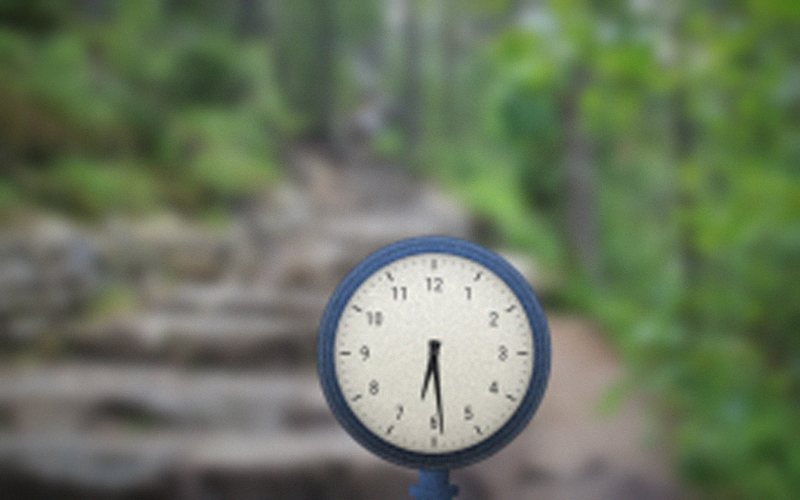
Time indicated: 6:29
